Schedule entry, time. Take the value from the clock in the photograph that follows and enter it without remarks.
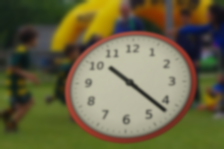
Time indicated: 10:22
